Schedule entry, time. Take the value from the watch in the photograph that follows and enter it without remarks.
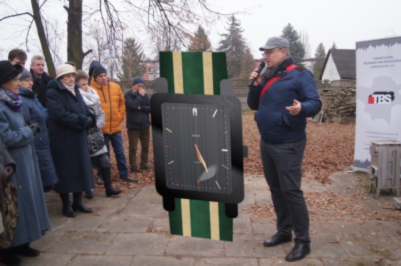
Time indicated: 5:26
